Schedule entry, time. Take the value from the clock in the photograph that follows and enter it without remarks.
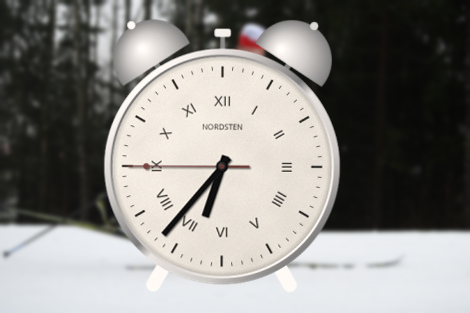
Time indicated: 6:36:45
